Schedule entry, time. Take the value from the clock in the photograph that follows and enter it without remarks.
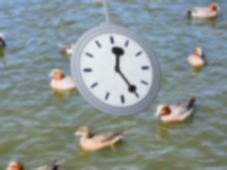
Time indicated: 12:25
